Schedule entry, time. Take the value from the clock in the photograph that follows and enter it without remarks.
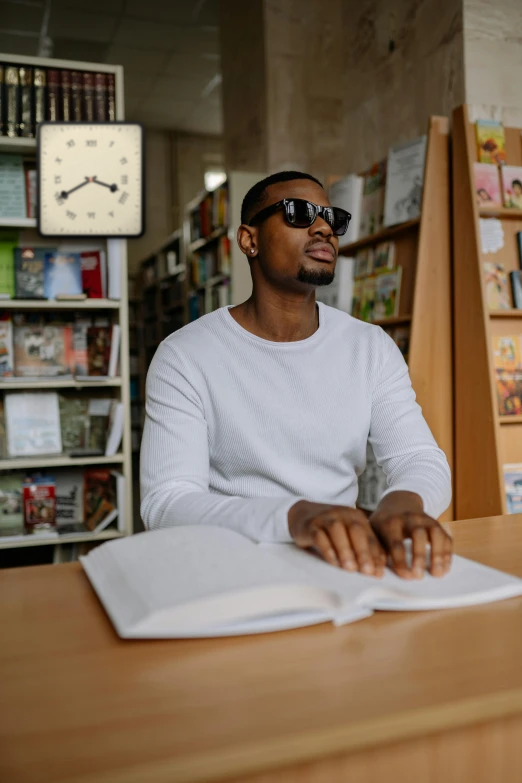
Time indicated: 3:40
